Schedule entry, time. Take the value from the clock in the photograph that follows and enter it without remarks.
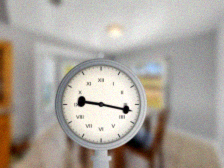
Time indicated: 9:17
